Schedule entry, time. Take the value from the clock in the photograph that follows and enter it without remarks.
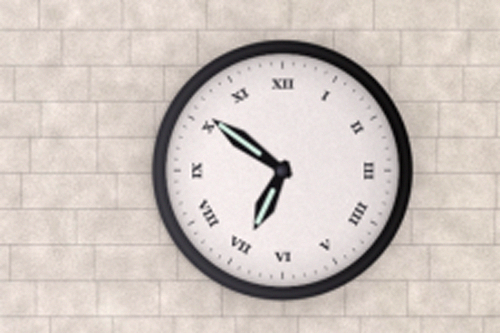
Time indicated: 6:51
